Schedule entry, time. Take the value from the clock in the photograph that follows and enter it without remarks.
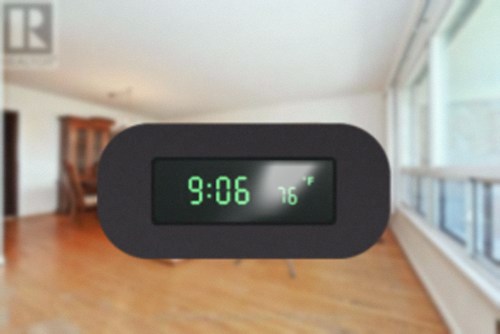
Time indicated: 9:06
